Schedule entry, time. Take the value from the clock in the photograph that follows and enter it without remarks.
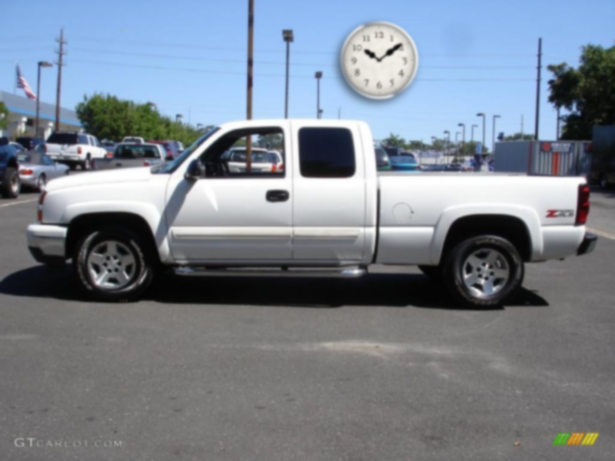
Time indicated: 10:09
